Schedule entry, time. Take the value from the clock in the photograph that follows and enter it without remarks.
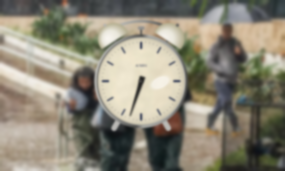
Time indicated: 6:33
